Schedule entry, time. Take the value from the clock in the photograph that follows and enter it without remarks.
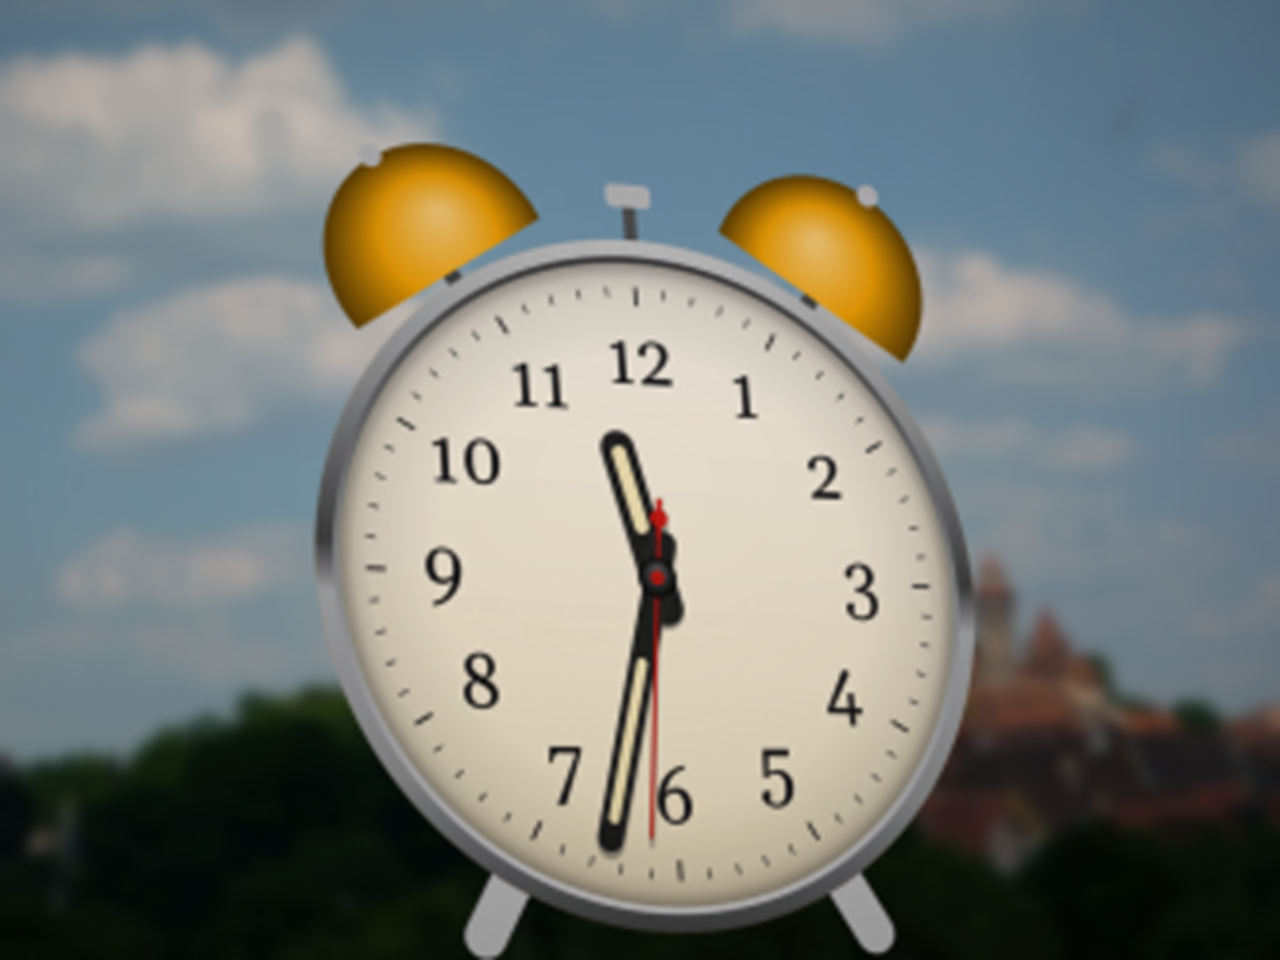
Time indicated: 11:32:31
